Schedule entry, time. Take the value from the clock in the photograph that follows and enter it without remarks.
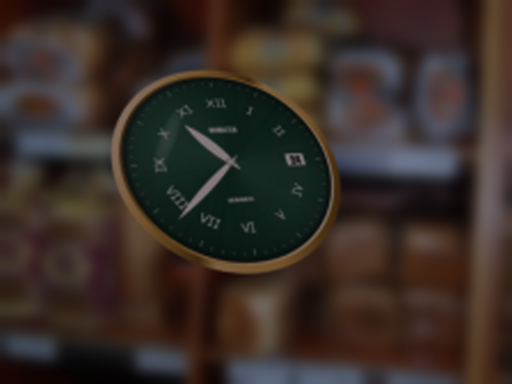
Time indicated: 10:38
